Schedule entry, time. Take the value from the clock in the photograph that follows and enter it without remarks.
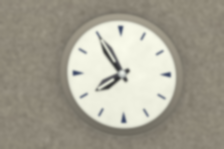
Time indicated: 7:55
